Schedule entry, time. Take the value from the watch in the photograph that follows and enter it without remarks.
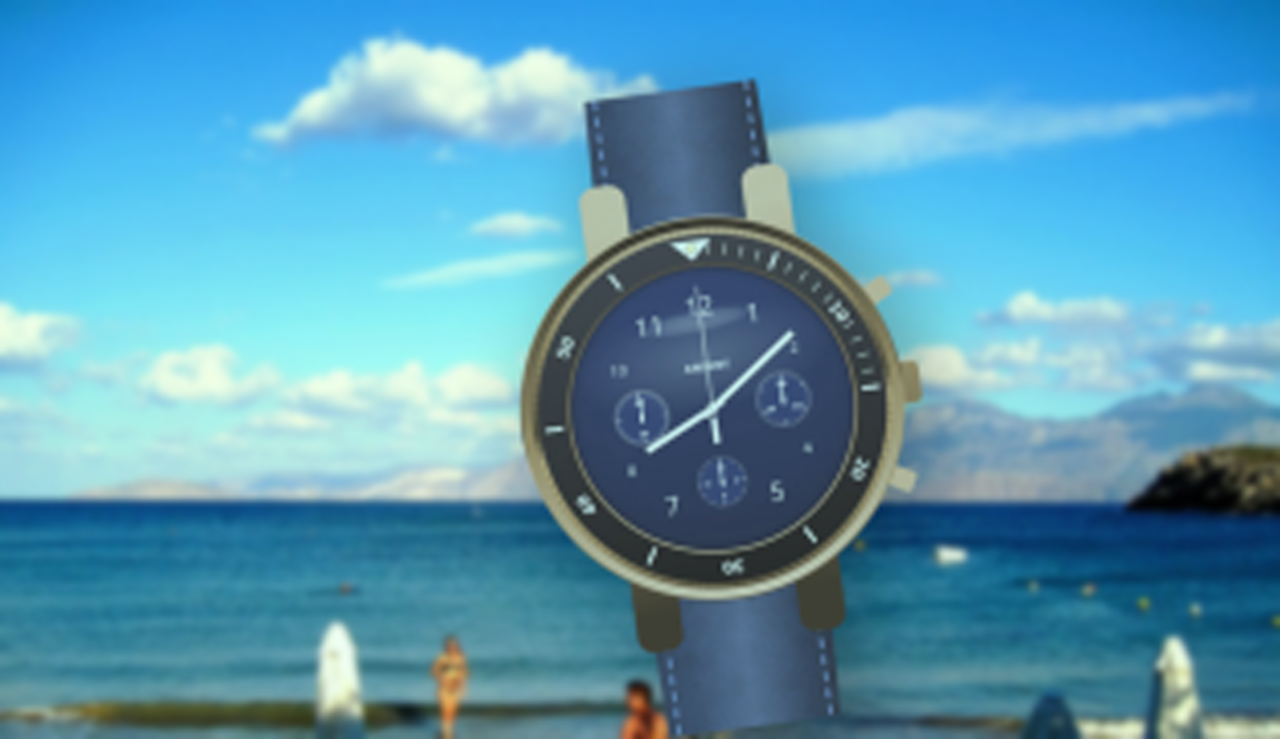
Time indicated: 8:09
